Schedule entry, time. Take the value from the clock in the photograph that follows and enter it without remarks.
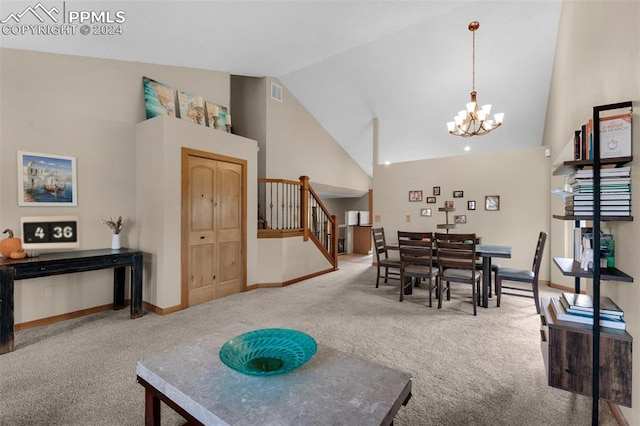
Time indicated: 4:36
